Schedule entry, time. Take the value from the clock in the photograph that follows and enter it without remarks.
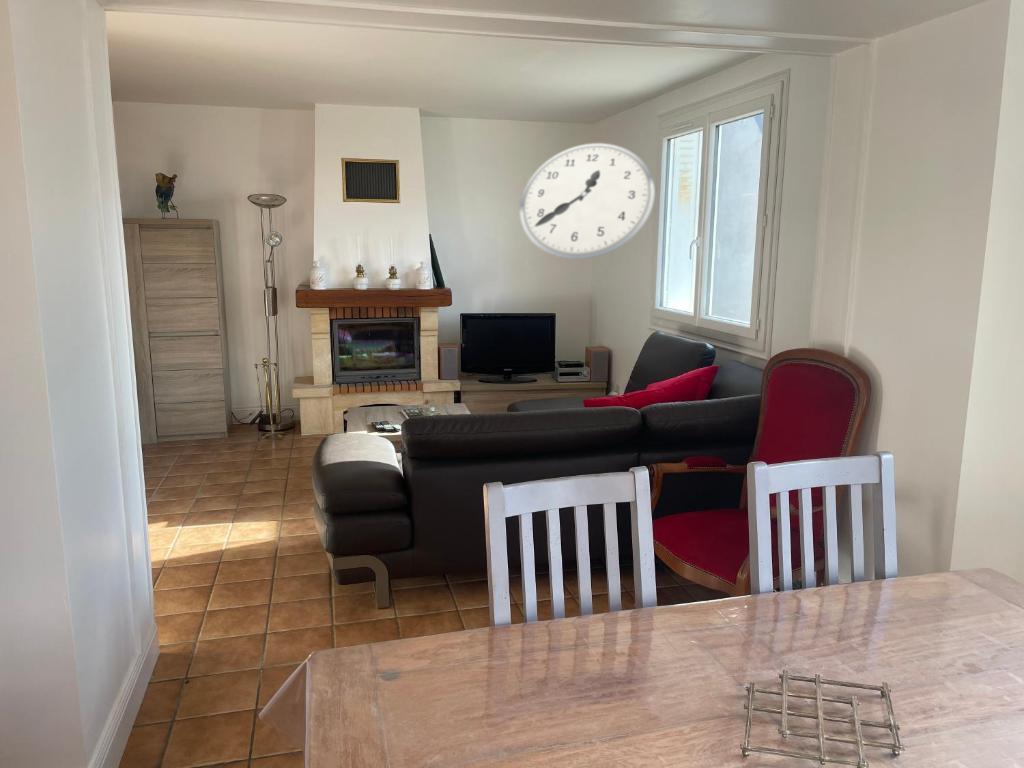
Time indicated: 12:38
